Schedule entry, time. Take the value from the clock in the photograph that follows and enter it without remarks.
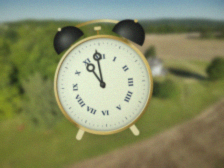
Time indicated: 10:59
